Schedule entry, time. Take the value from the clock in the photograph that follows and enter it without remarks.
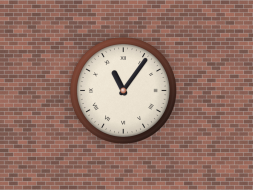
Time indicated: 11:06
